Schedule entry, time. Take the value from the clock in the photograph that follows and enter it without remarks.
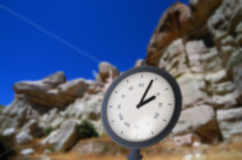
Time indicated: 2:04
